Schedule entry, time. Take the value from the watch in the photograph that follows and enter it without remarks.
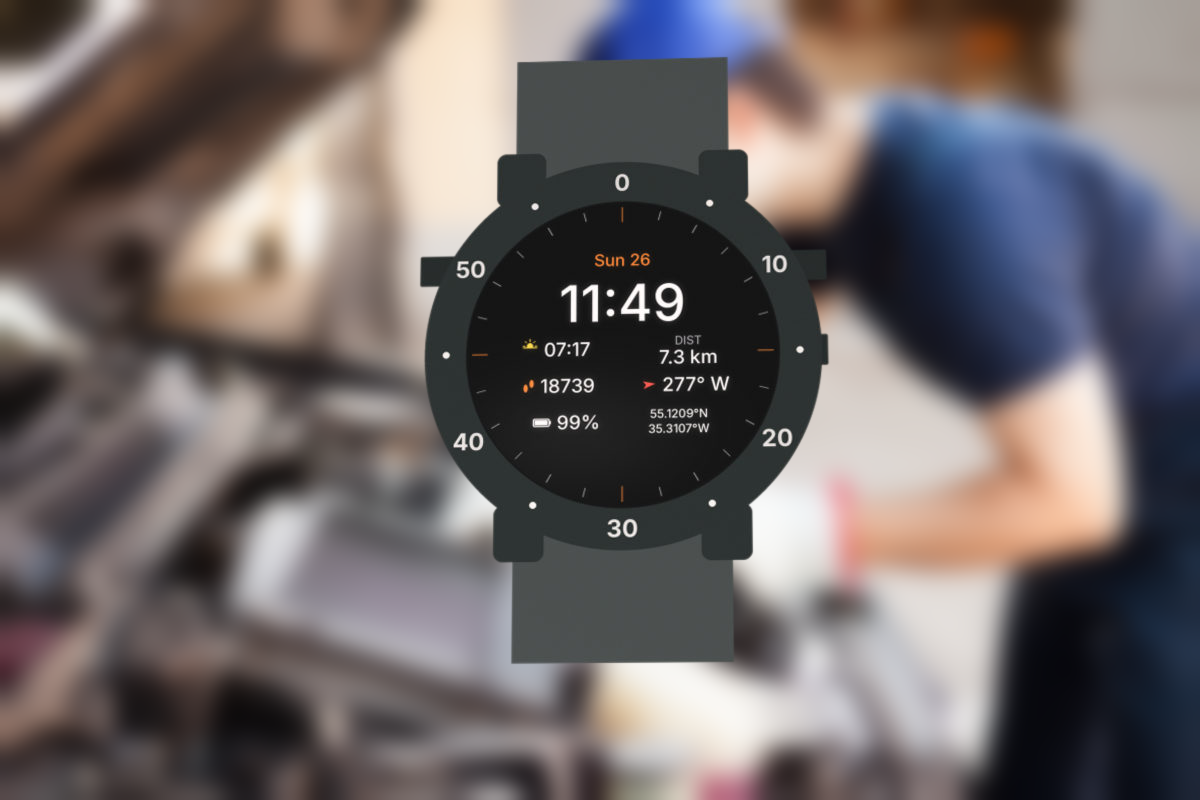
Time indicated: 11:49
